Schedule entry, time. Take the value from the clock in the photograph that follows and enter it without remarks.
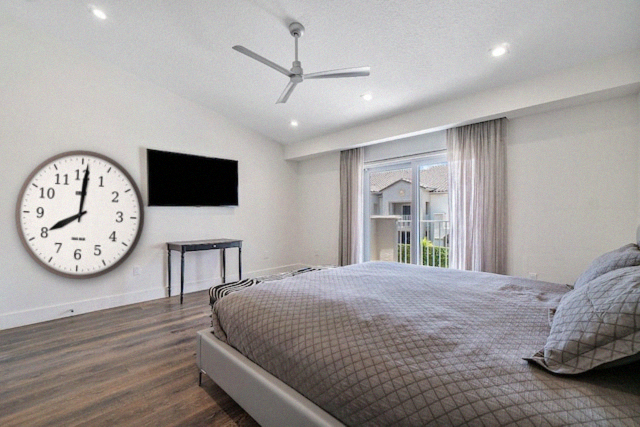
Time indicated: 8:01
